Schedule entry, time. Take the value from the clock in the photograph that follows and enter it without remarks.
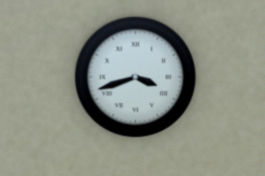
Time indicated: 3:42
